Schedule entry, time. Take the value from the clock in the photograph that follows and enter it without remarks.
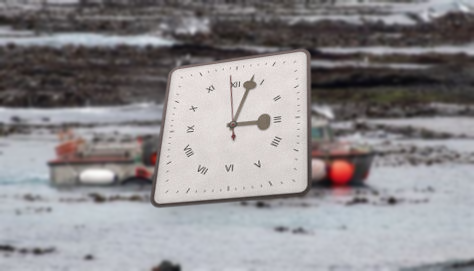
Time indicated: 3:02:59
